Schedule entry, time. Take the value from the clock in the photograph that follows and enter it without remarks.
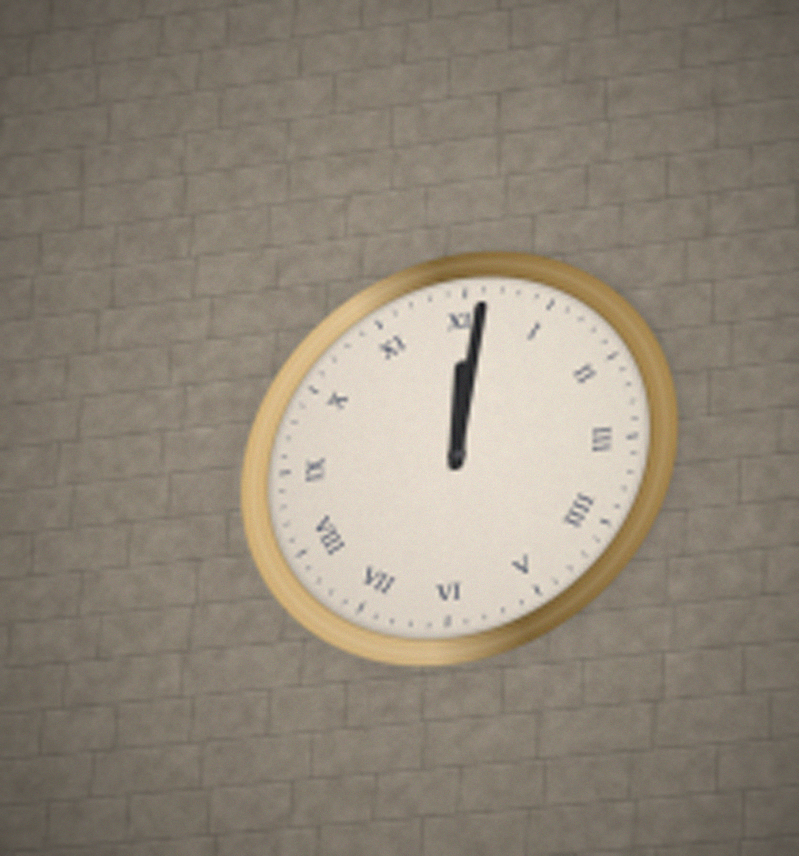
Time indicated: 12:01
